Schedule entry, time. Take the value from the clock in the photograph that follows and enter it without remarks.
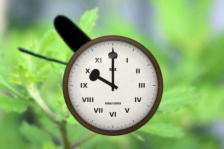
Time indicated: 10:00
